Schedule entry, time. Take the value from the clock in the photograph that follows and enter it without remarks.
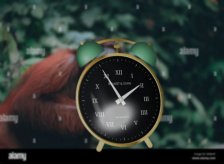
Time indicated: 1:55
